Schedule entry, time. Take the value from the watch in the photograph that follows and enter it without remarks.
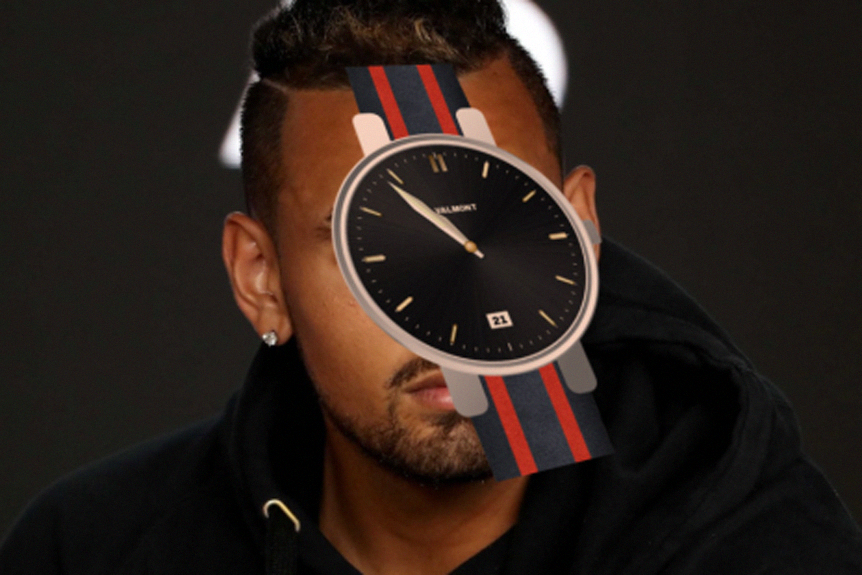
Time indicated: 10:54
